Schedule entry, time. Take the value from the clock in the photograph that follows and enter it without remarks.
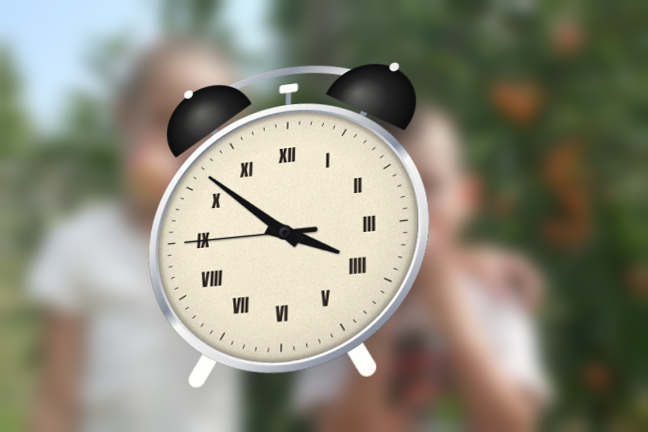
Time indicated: 3:51:45
